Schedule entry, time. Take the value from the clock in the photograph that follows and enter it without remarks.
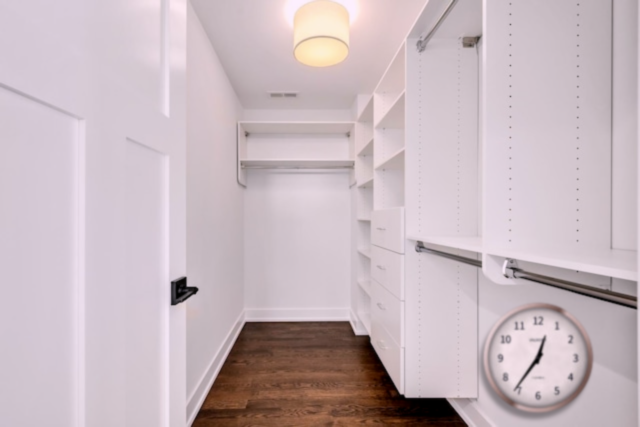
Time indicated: 12:36
